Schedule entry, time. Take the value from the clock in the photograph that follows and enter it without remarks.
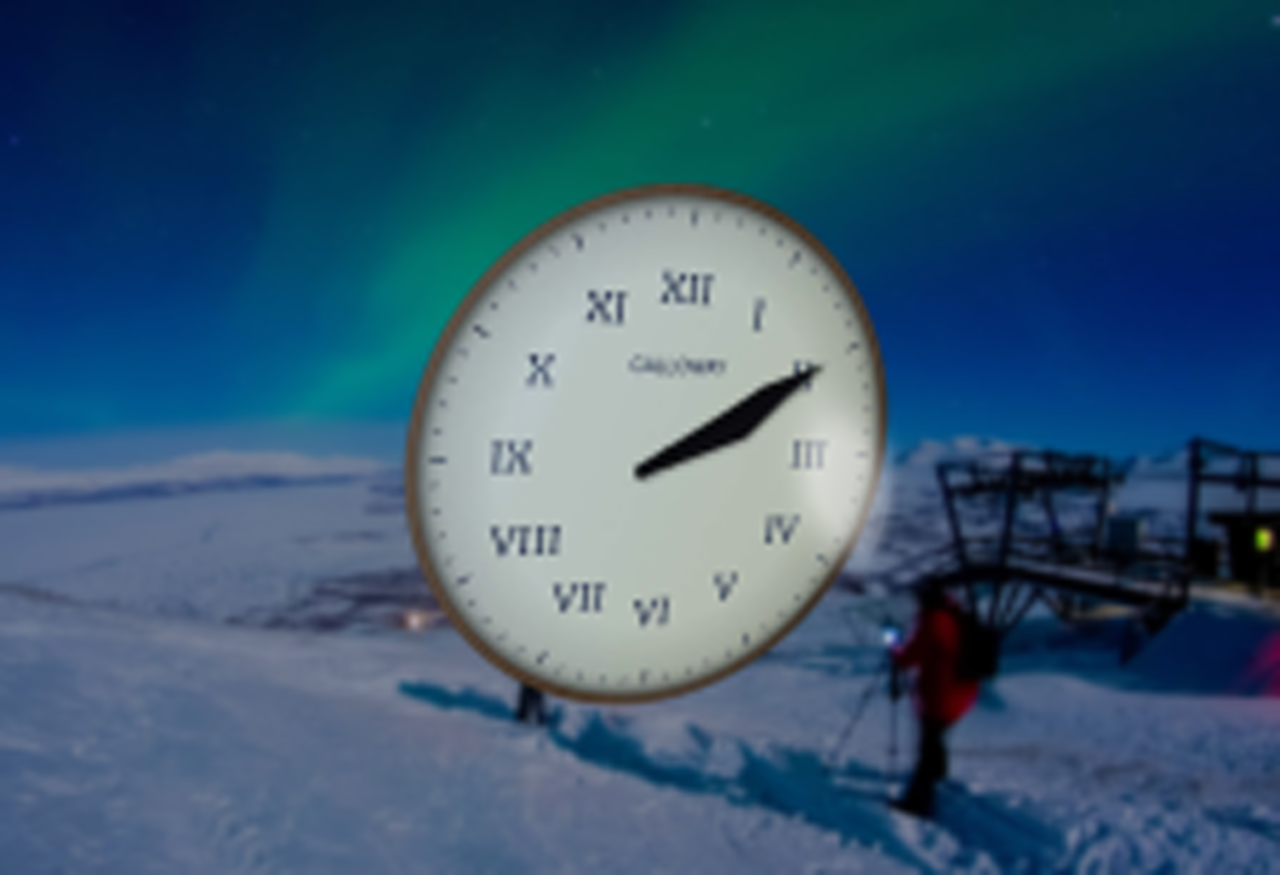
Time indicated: 2:10
